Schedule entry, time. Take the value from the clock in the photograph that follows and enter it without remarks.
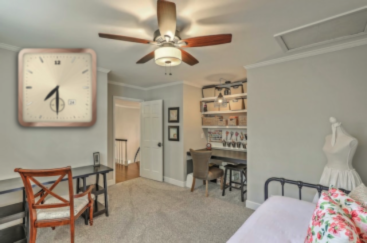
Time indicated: 7:30
